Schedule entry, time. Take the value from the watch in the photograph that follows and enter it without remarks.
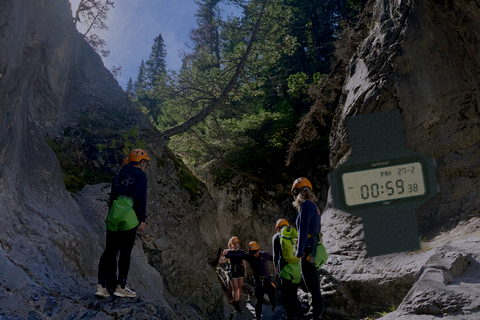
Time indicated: 0:59:38
